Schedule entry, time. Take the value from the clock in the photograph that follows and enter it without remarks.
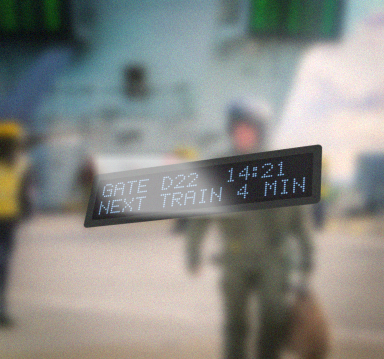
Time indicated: 14:21
